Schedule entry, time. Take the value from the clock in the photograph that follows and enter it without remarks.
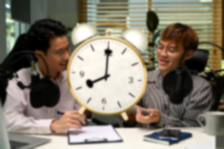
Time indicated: 8:00
